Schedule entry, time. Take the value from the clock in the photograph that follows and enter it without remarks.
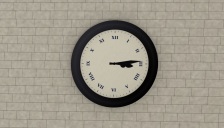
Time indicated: 3:14
